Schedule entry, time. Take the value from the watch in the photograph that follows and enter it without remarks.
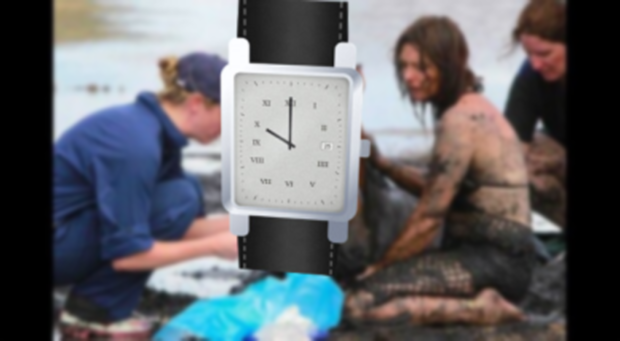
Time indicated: 10:00
